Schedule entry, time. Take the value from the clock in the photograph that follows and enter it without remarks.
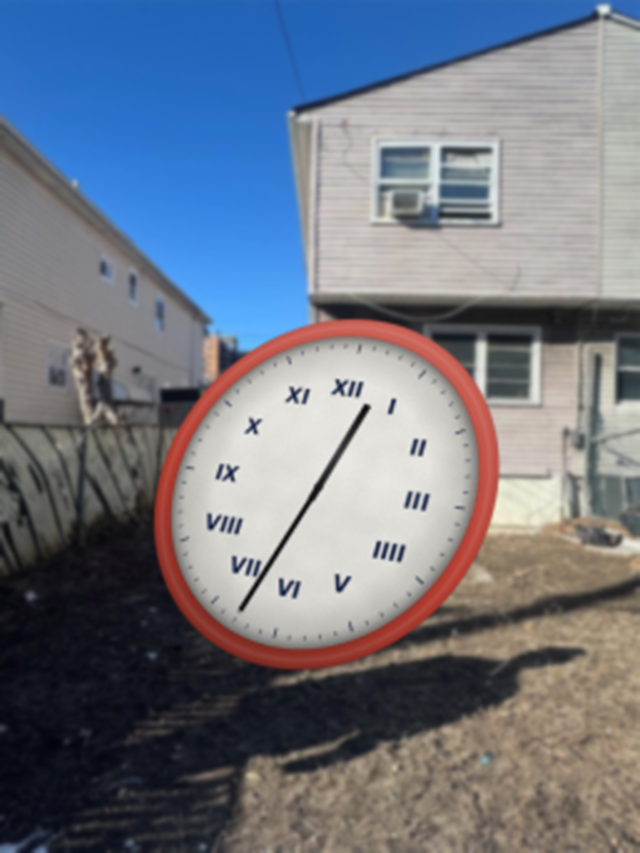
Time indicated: 12:33
